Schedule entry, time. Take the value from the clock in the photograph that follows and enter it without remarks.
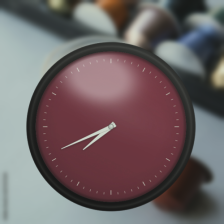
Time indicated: 7:41
